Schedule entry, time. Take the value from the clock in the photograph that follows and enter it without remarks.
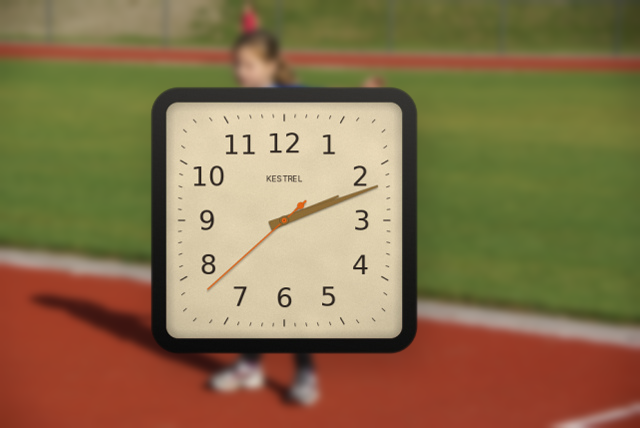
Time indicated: 2:11:38
